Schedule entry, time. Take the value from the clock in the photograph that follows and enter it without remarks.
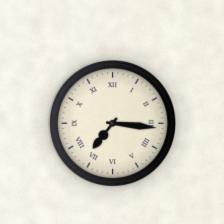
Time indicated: 7:16
